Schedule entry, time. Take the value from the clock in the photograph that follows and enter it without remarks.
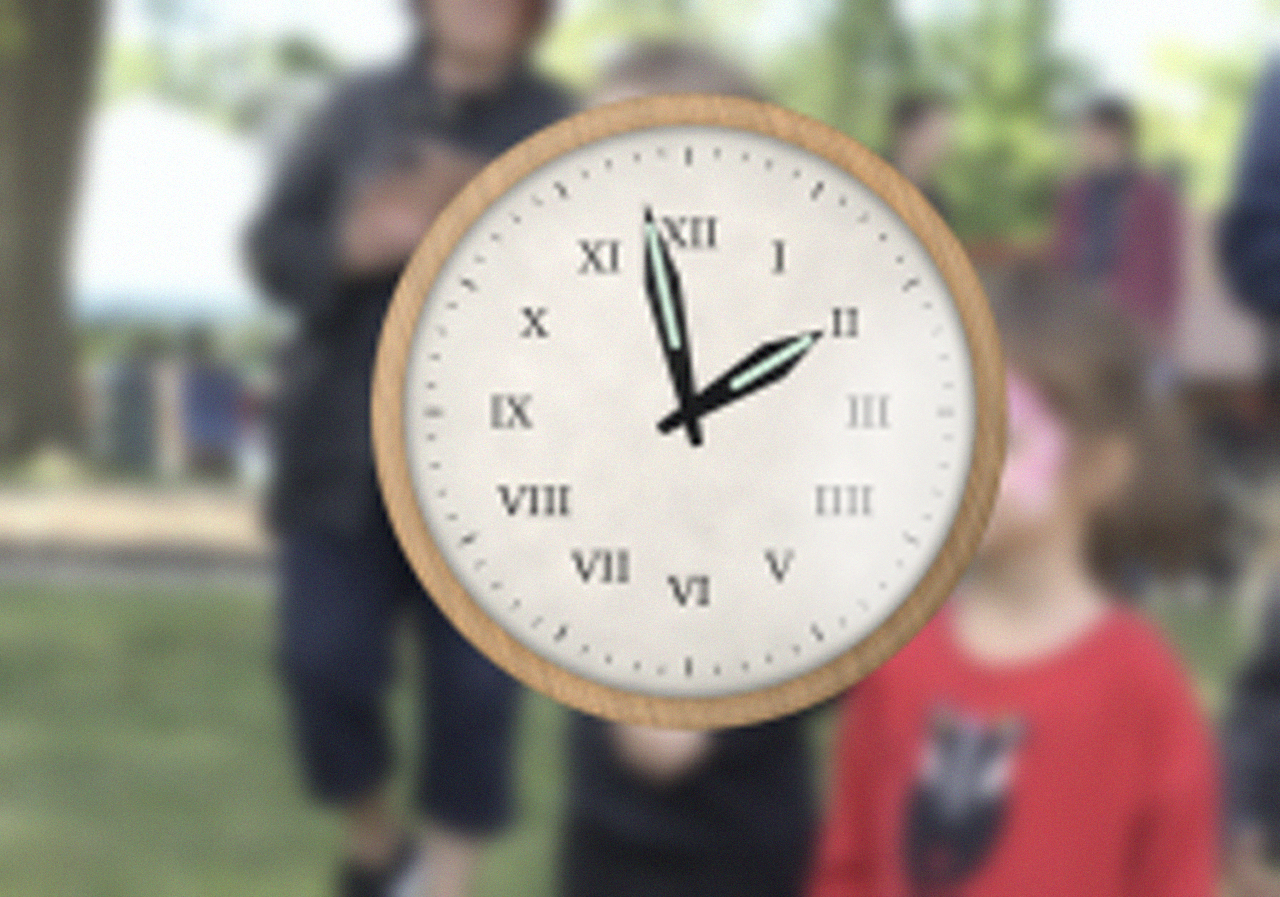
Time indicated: 1:58
